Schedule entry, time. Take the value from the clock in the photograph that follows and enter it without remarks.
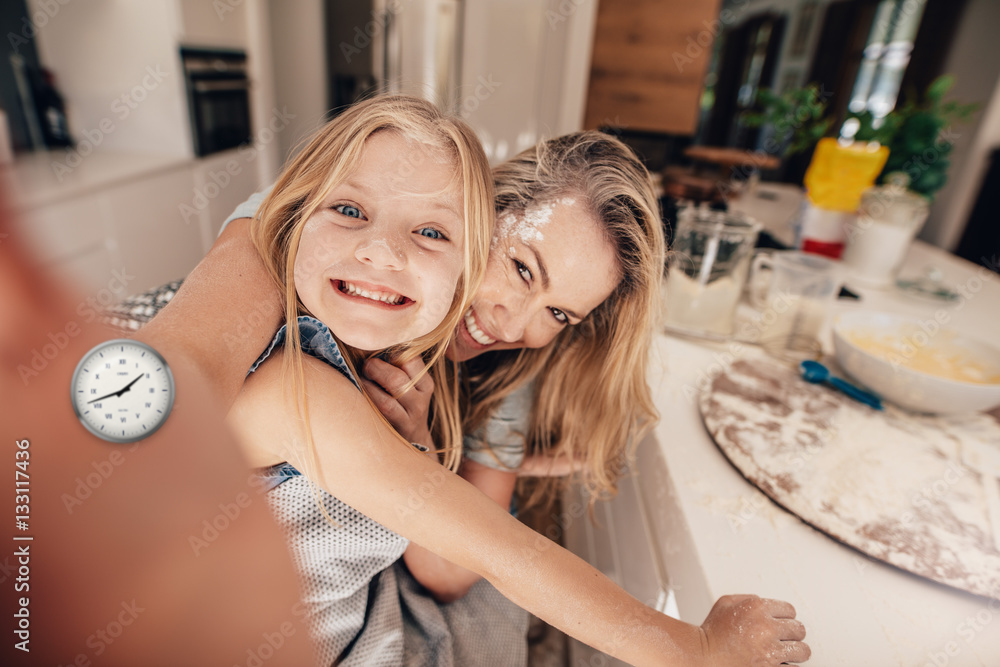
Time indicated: 1:42
